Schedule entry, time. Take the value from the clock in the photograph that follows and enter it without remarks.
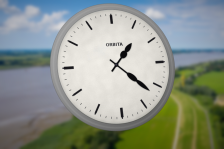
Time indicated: 1:22
